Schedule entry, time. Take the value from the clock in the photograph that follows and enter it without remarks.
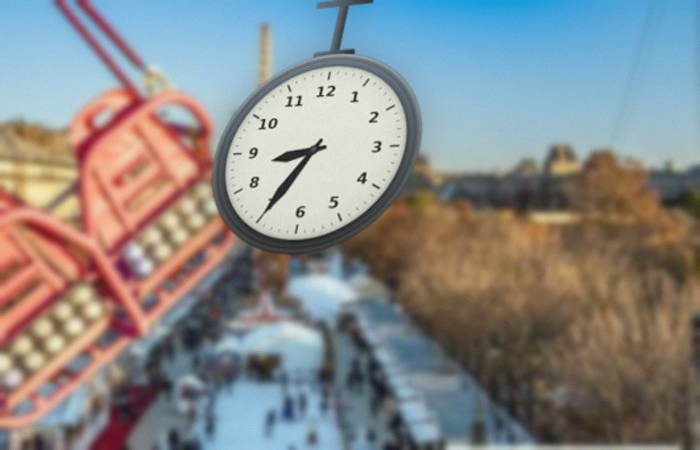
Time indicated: 8:35
